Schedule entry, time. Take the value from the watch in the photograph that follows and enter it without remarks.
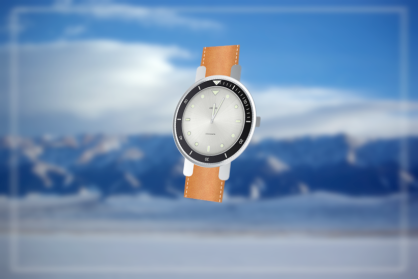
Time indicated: 12:04
